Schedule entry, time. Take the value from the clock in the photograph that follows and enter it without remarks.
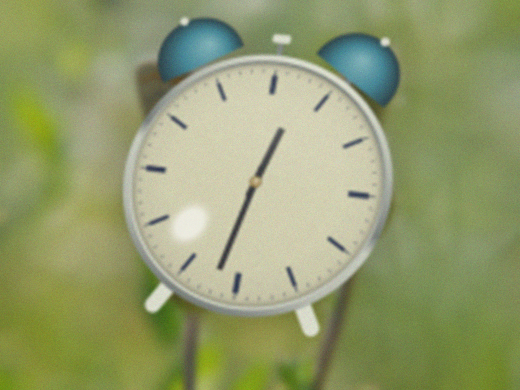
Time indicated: 12:32
